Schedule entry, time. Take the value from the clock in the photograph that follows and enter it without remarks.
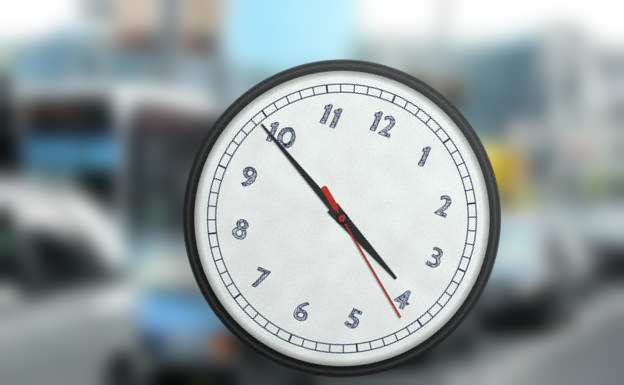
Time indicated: 3:49:21
